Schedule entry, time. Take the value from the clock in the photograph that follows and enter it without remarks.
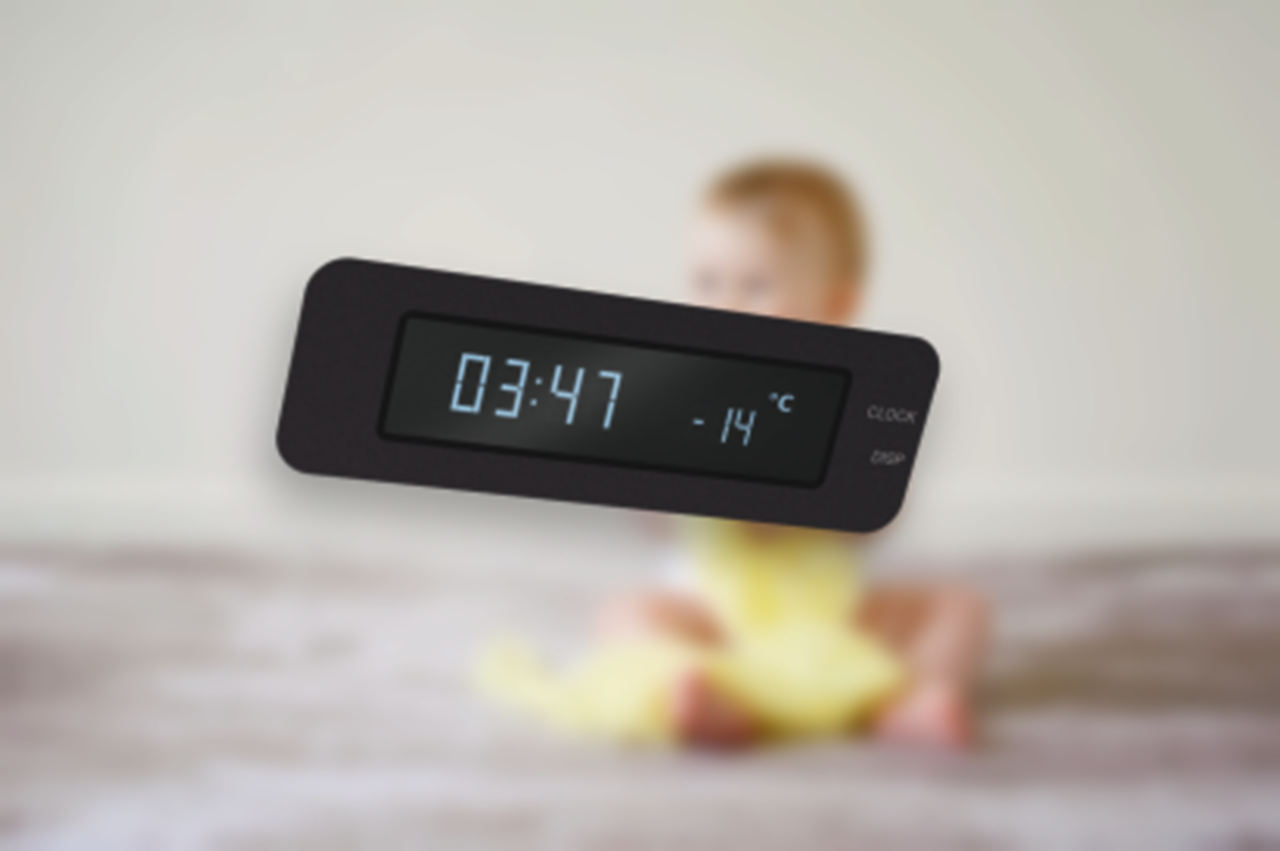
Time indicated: 3:47
